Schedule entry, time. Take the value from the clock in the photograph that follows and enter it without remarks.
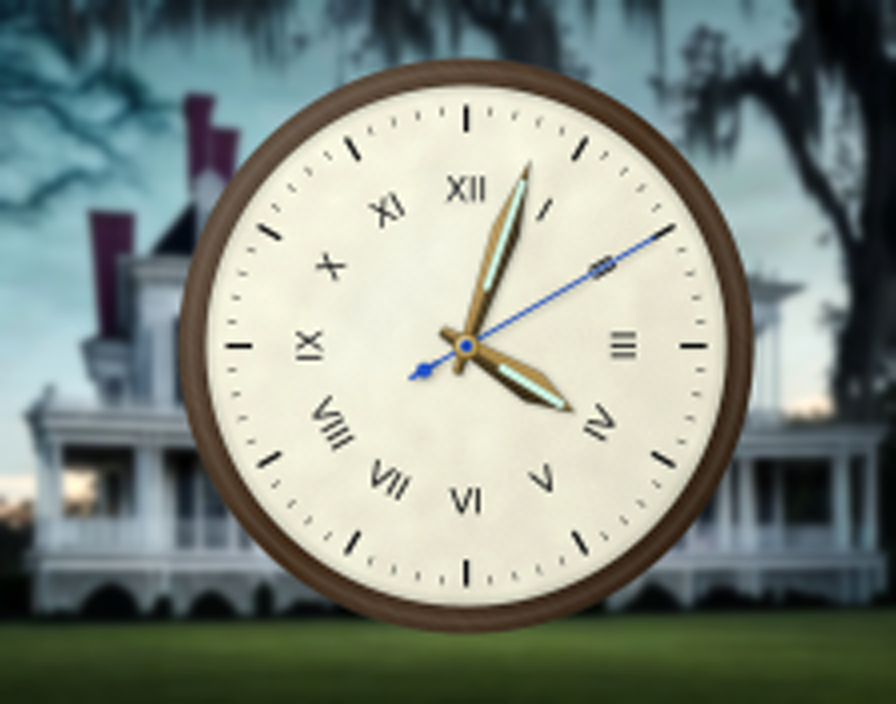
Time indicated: 4:03:10
